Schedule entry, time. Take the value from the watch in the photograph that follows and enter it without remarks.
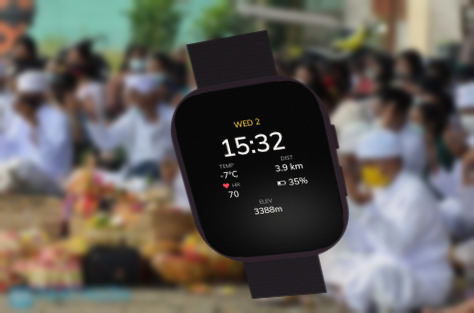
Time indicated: 15:32
